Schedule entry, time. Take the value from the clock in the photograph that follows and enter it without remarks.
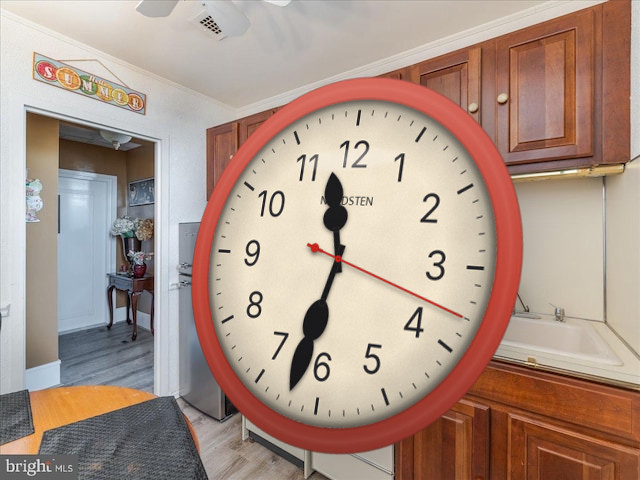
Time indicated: 11:32:18
